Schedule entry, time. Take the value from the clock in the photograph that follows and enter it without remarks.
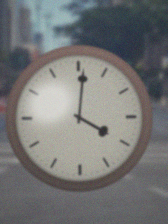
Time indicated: 4:01
